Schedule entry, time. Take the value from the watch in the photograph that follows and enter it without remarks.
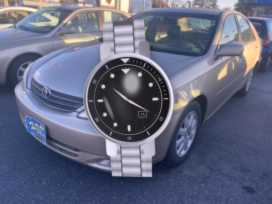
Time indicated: 10:20
